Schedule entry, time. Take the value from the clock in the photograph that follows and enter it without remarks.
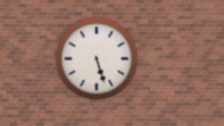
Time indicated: 5:27
